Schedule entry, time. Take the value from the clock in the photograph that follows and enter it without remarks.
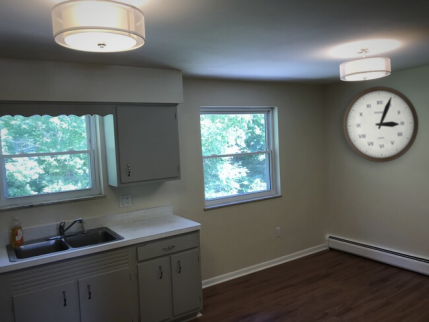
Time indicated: 3:04
